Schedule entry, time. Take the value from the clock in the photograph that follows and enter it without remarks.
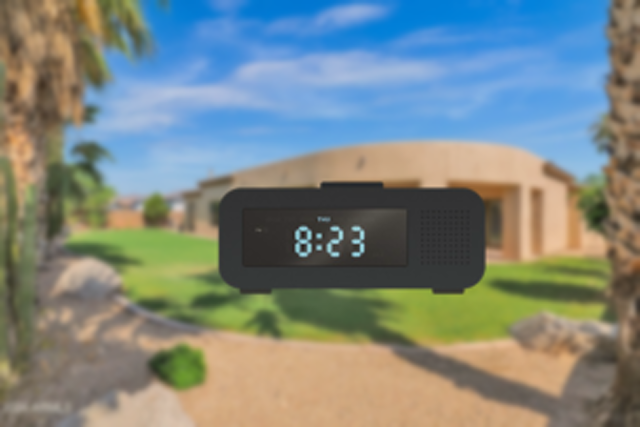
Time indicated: 8:23
